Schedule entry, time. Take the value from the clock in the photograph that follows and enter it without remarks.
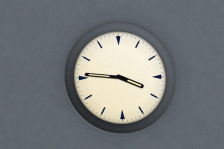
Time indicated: 3:46
